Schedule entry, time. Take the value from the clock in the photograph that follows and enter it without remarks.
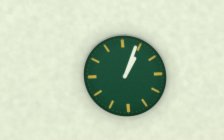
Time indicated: 1:04
